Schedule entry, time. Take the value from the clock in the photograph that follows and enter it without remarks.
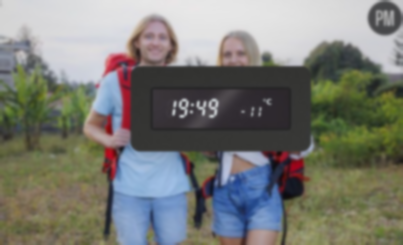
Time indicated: 19:49
